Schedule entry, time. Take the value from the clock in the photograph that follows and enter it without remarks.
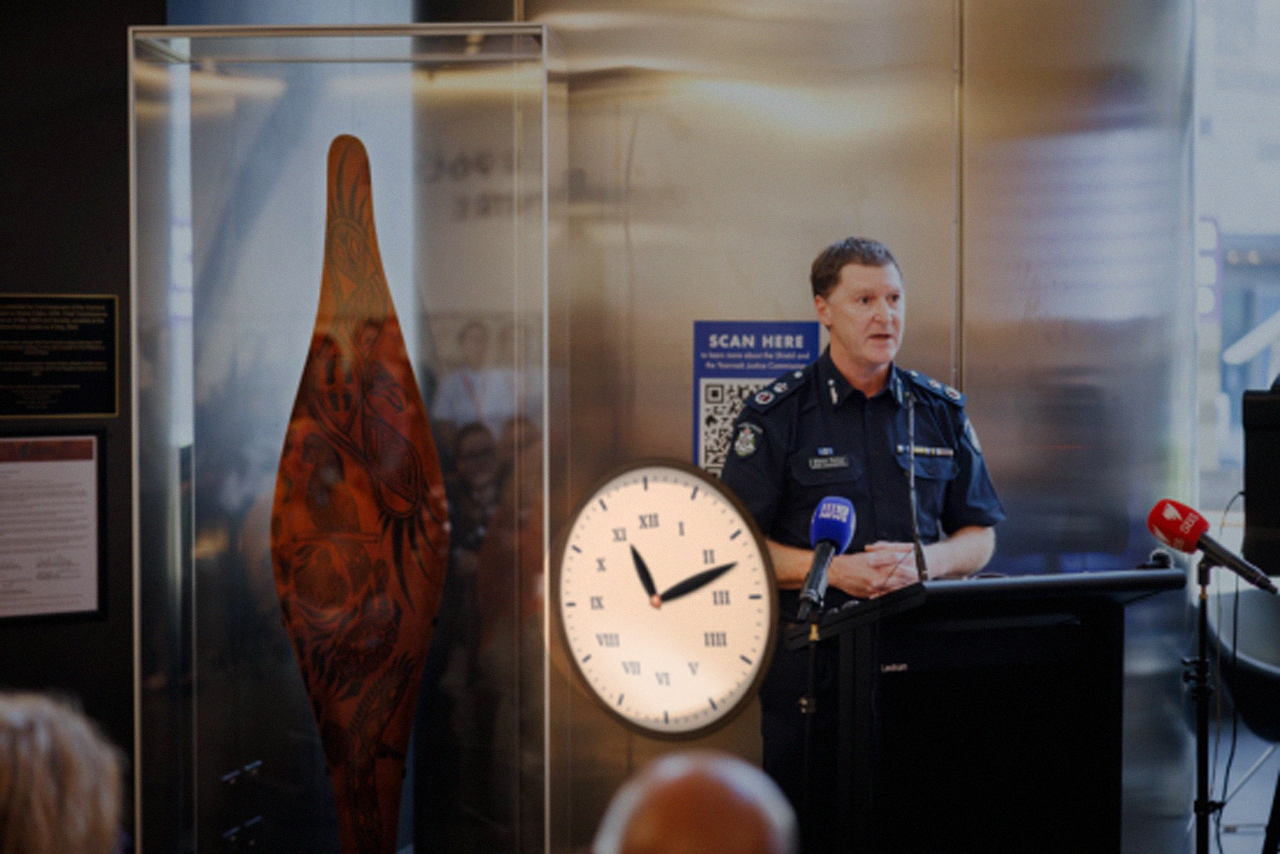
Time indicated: 11:12
